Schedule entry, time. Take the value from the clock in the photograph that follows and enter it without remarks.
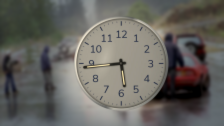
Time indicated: 5:44
